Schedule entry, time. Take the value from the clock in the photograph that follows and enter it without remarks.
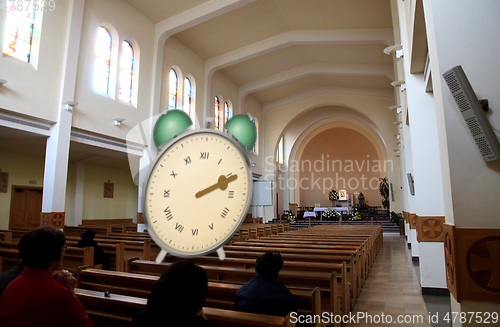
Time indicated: 2:11
